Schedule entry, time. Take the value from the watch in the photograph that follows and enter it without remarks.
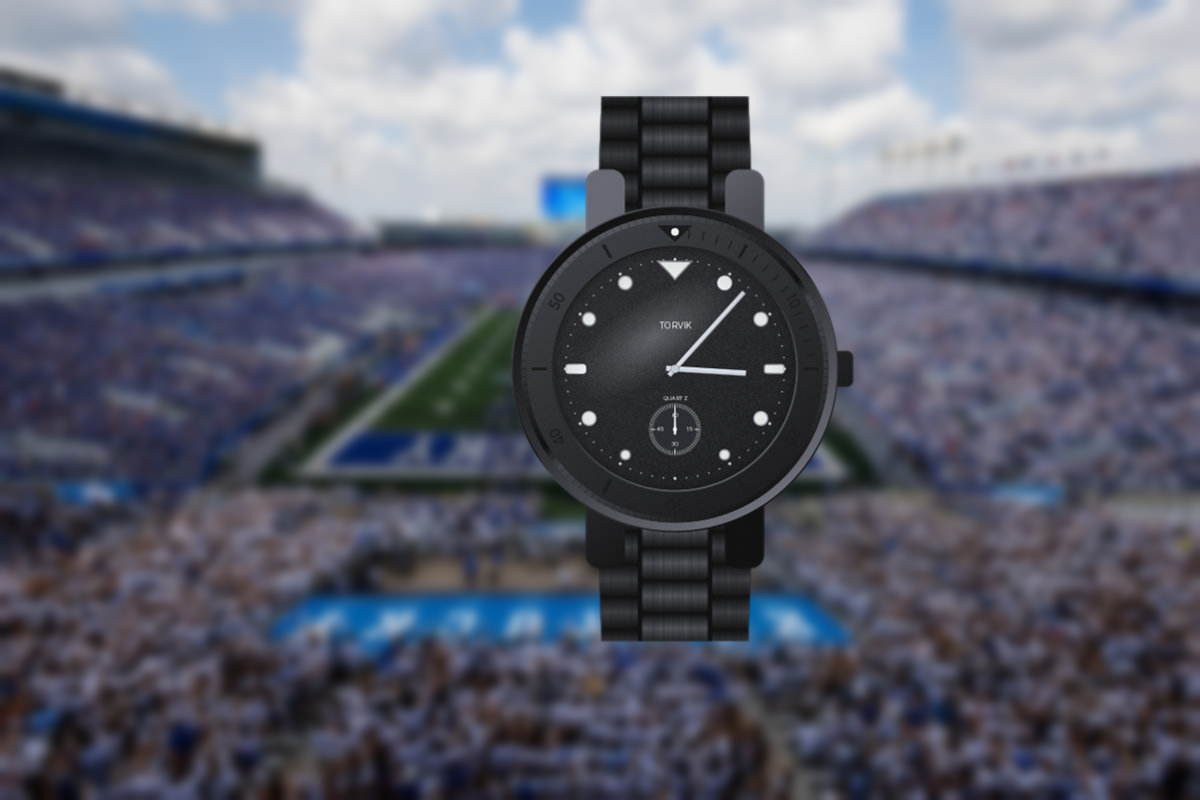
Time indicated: 3:07
